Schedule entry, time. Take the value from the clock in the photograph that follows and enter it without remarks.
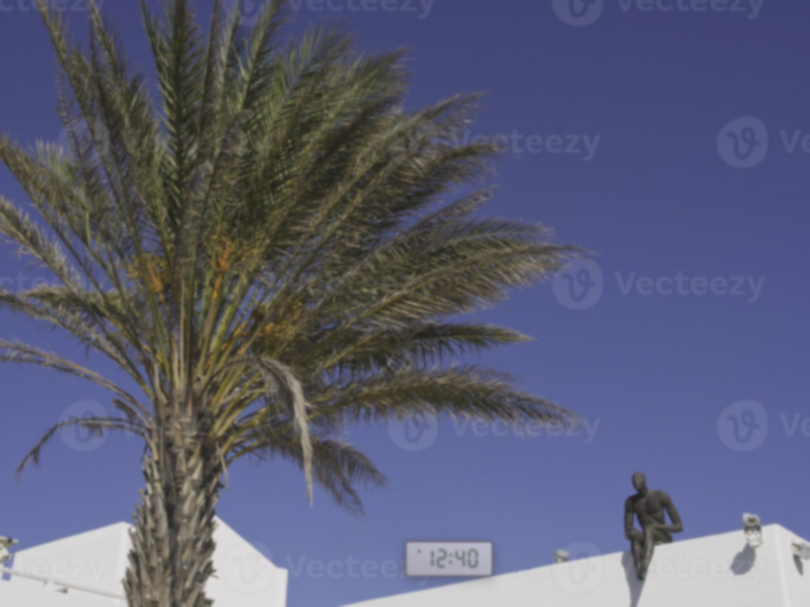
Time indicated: 12:40
